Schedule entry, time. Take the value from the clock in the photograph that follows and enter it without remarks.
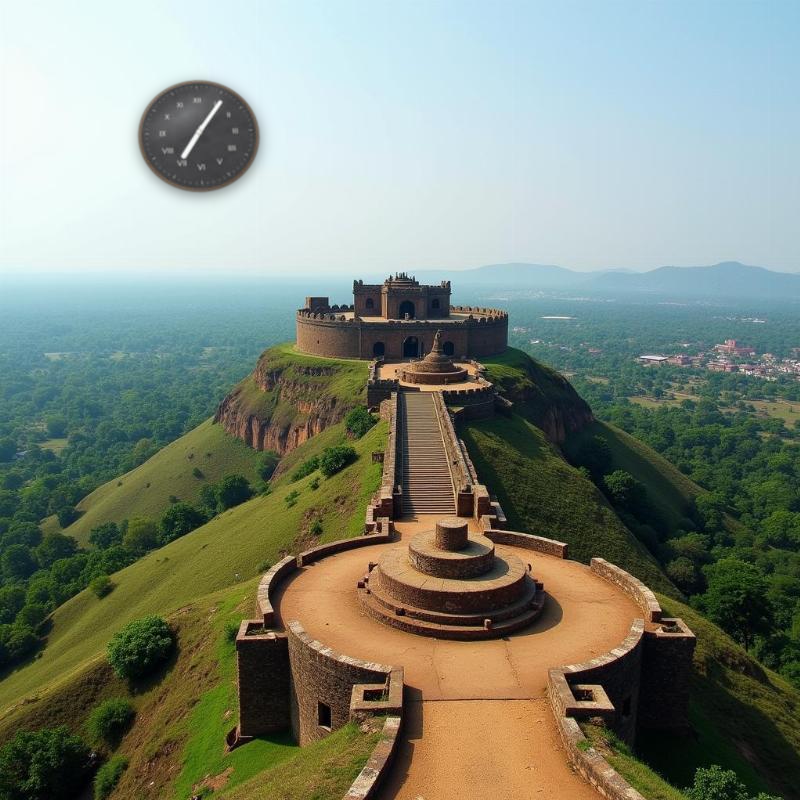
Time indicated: 7:06
